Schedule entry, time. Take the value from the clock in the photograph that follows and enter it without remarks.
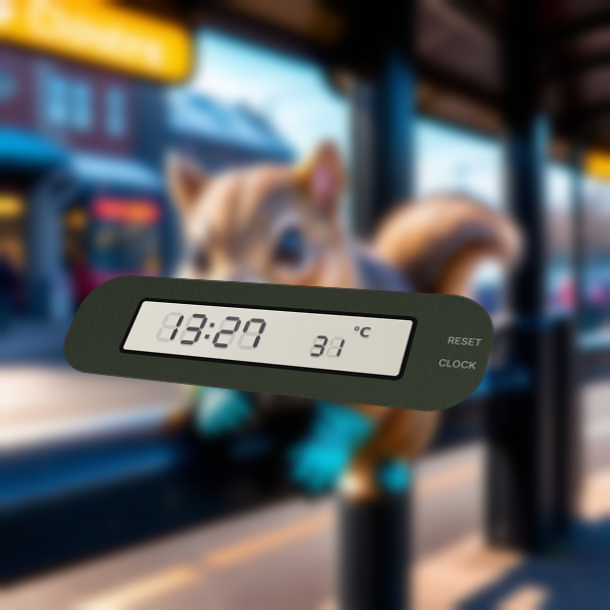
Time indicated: 13:27
